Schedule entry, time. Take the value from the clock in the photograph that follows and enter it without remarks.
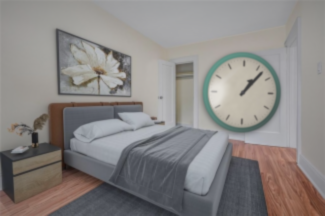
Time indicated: 1:07
